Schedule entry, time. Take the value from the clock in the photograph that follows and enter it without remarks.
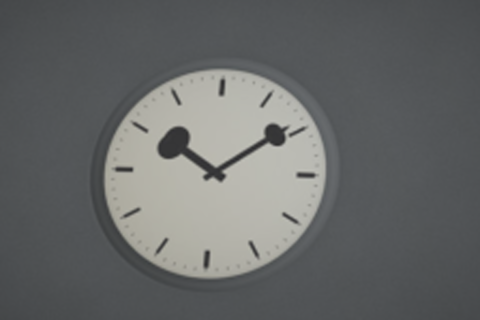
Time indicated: 10:09
